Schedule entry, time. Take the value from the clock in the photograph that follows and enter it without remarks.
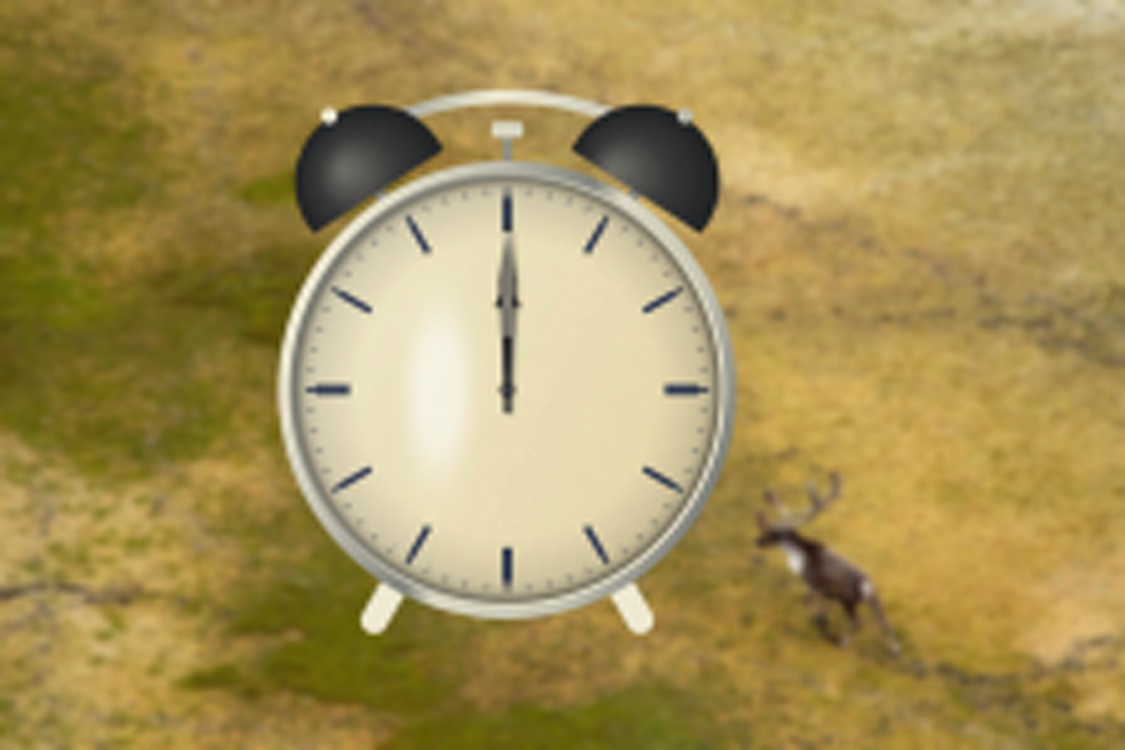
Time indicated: 12:00
